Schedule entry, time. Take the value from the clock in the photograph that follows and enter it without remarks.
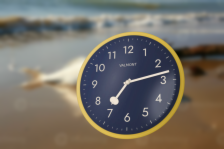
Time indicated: 7:13
